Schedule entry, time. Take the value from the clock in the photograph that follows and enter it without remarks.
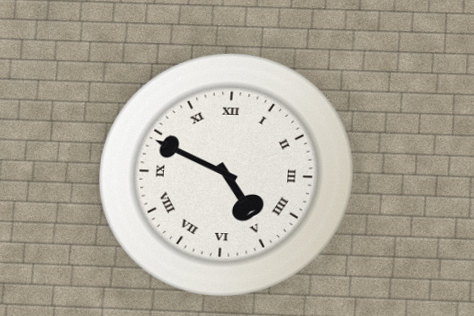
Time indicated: 4:49
